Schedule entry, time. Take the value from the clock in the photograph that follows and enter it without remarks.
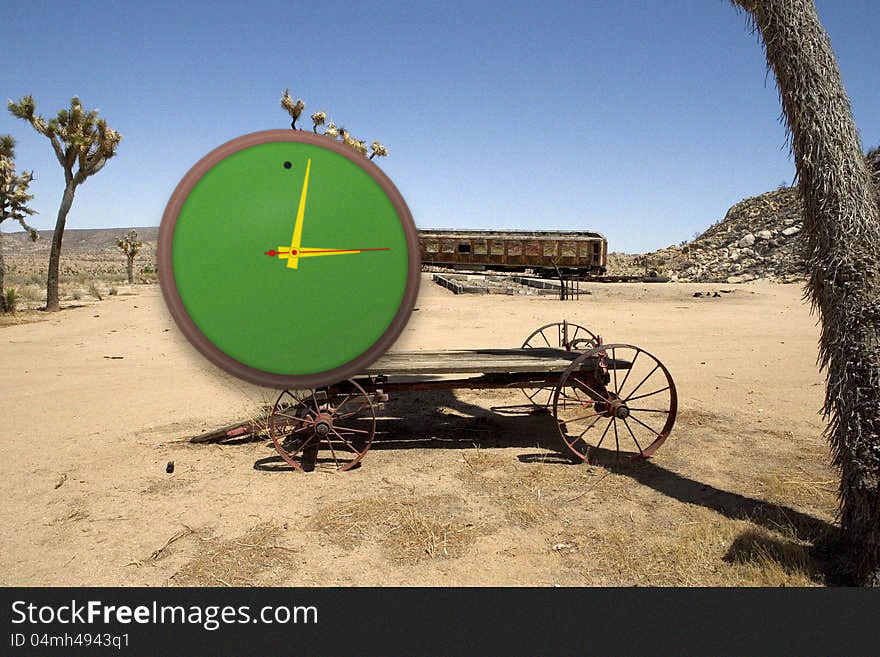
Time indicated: 3:02:15
